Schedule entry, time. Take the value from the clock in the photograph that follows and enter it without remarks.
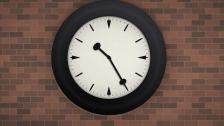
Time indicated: 10:25
